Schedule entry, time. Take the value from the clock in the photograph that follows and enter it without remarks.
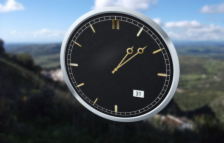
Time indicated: 1:08
